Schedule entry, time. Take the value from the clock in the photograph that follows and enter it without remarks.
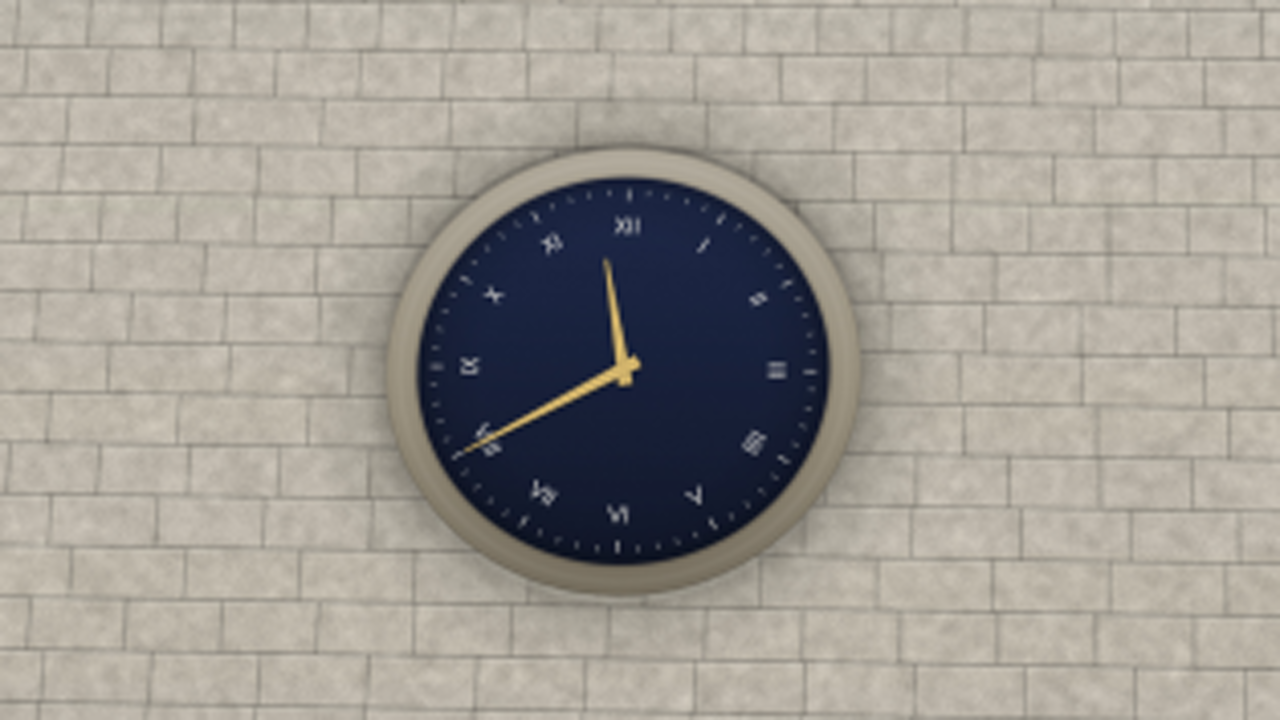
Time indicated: 11:40
